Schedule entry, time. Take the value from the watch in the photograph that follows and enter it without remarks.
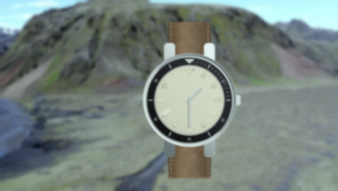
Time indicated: 1:30
